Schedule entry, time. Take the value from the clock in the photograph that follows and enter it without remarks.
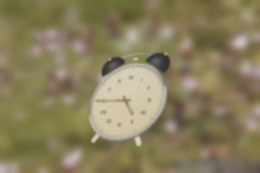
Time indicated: 4:45
